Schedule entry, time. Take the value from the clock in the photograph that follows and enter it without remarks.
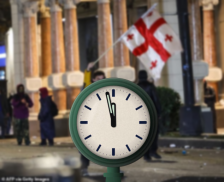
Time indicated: 11:58
